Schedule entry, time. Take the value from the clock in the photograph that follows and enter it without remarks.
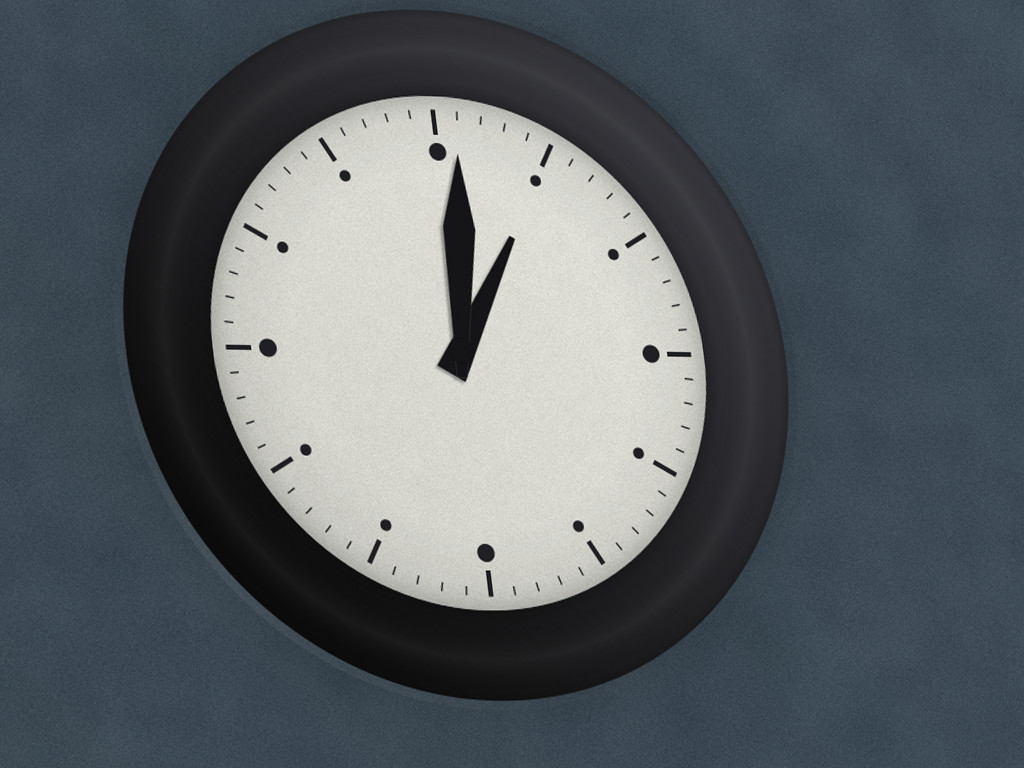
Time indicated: 1:01
